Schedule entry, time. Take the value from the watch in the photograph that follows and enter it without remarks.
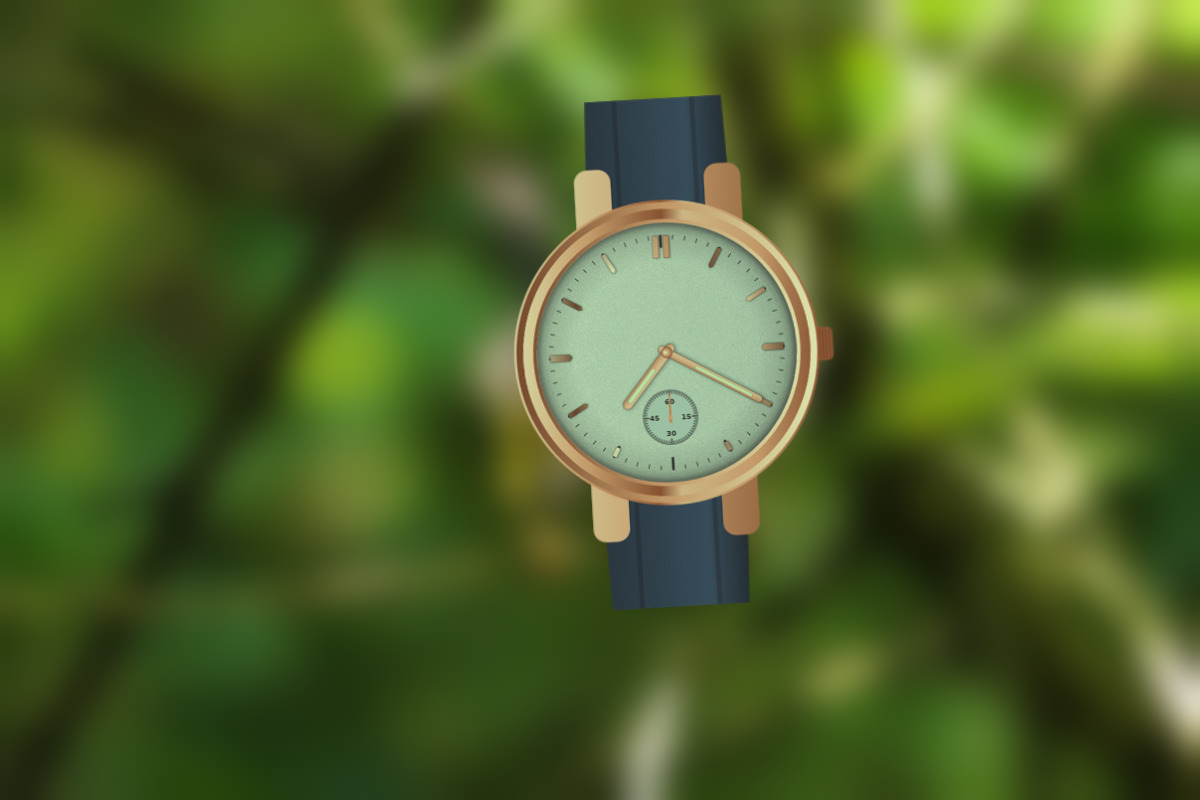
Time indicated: 7:20
